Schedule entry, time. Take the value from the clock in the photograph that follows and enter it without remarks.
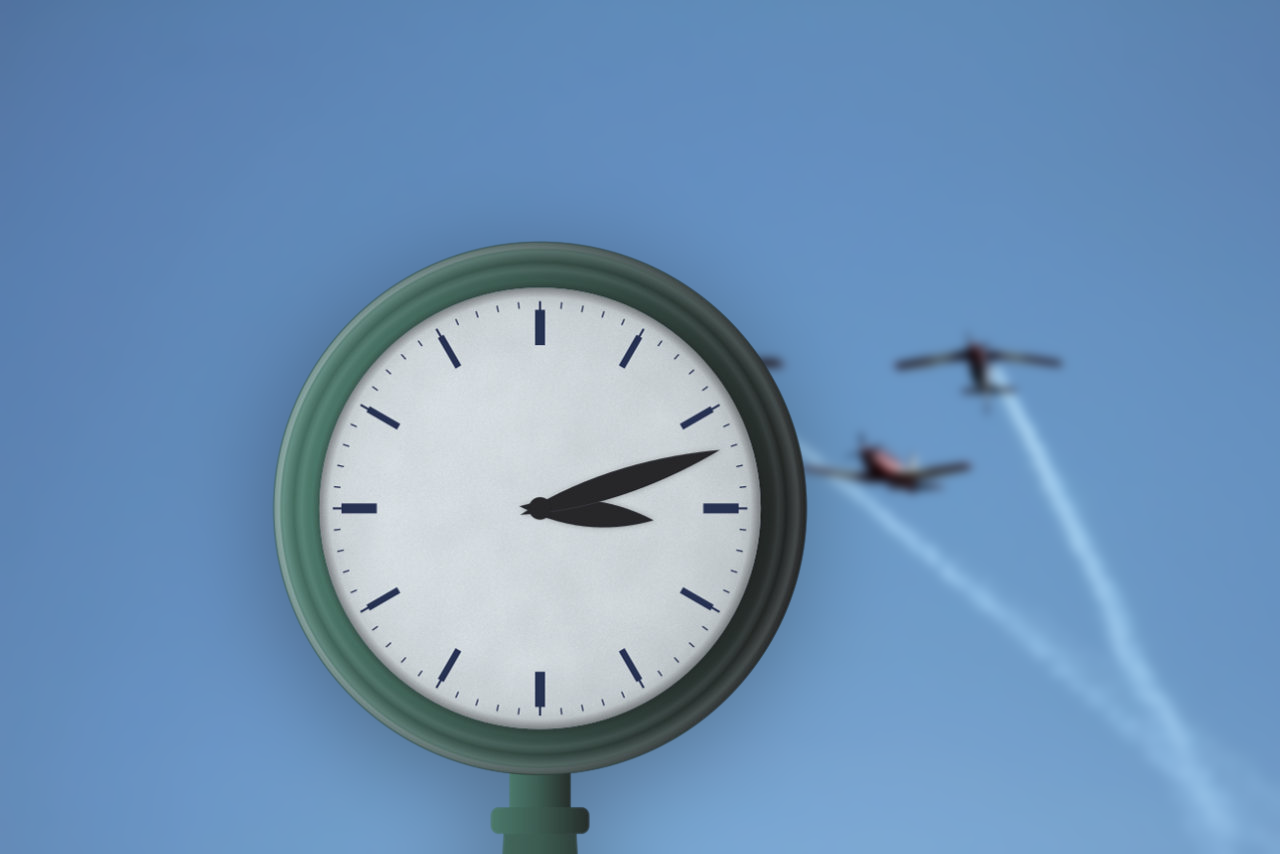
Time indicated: 3:12
